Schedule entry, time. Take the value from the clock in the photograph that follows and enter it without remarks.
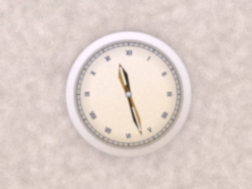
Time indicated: 11:27
